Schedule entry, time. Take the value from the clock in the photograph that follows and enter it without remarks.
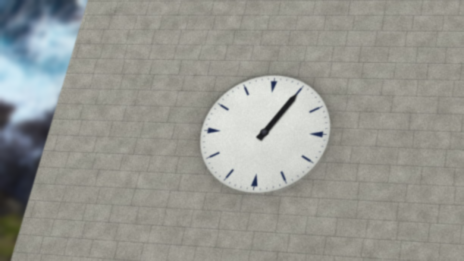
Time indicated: 1:05
